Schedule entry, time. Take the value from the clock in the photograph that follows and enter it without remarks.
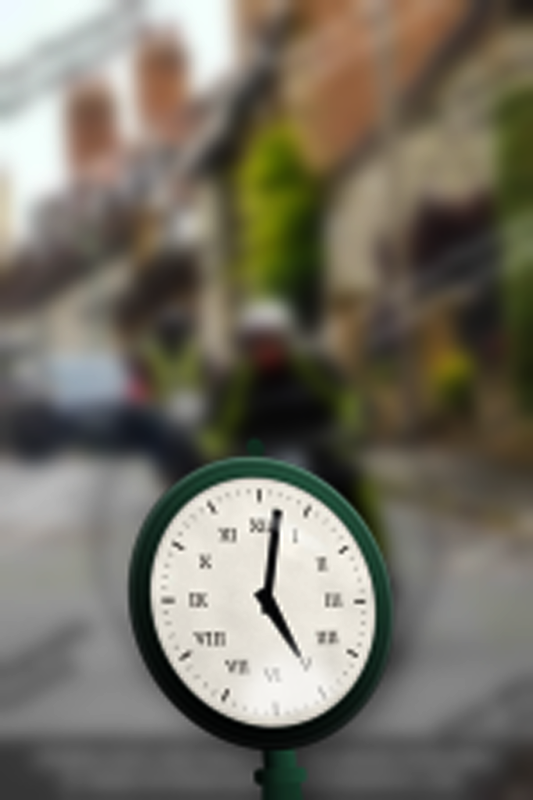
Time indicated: 5:02
